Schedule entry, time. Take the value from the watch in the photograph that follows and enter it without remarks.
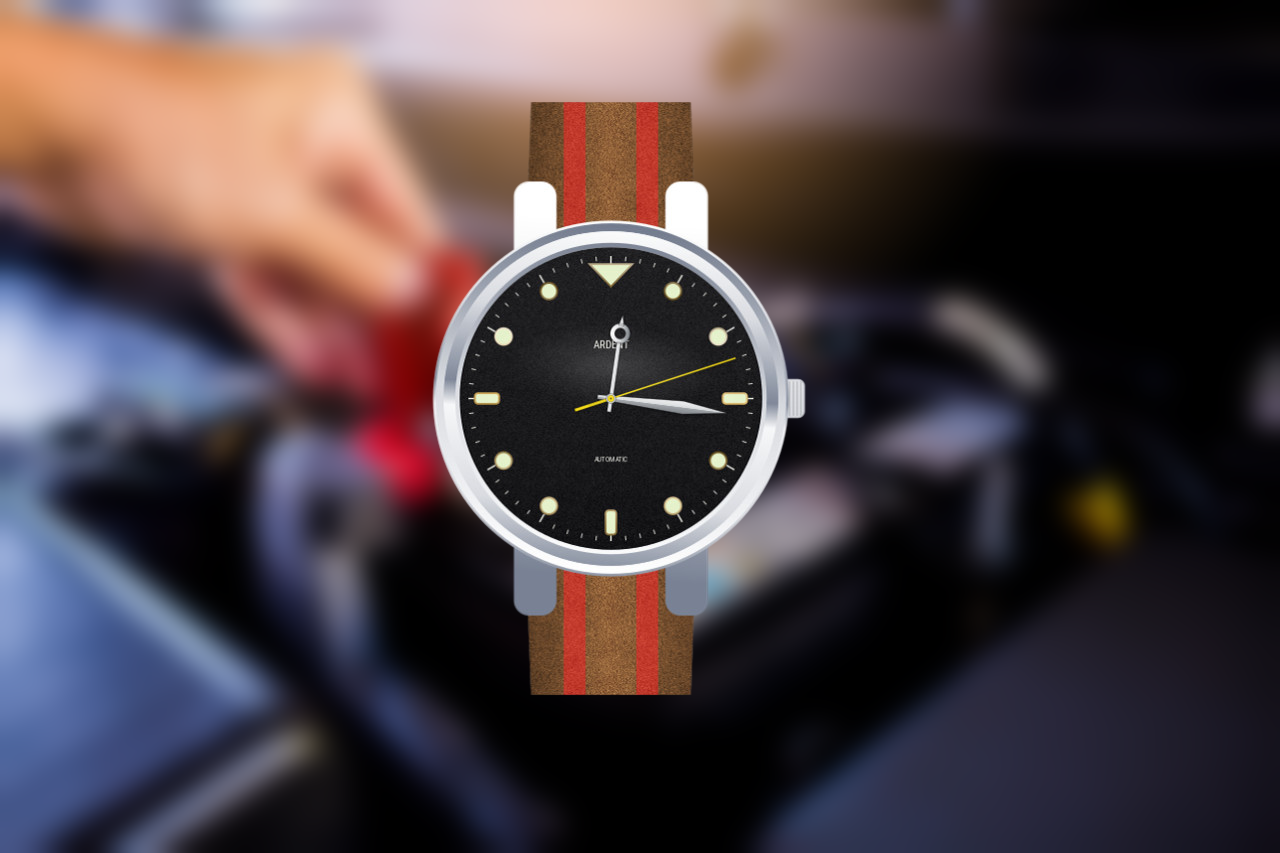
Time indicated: 12:16:12
